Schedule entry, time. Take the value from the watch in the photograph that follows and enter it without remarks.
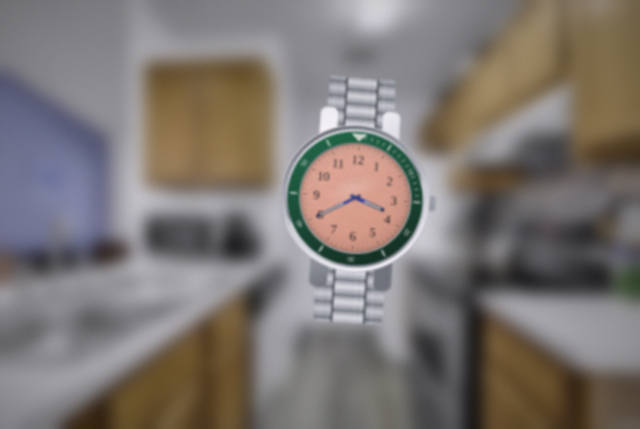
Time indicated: 3:40
